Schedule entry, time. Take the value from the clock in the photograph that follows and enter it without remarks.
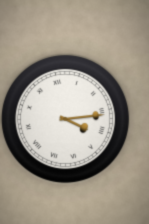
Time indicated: 4:16
